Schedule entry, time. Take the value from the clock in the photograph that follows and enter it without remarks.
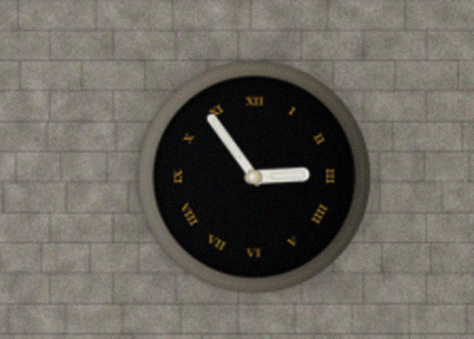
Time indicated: 2:54
